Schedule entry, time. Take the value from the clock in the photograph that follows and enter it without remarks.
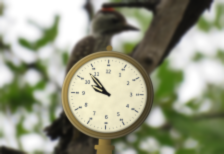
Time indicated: 9:53
